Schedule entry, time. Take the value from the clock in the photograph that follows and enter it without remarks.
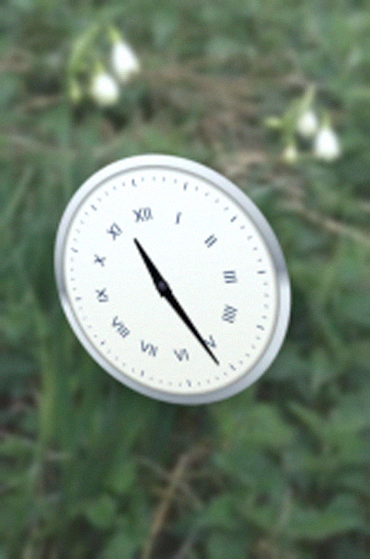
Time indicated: 11:26
